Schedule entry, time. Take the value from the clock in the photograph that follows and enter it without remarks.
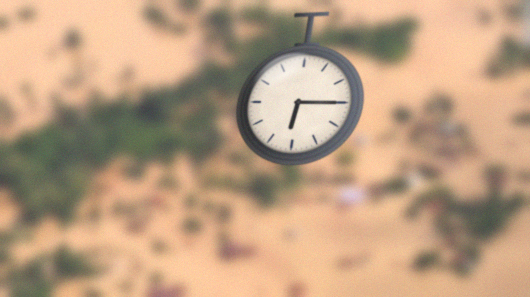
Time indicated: 6:15
